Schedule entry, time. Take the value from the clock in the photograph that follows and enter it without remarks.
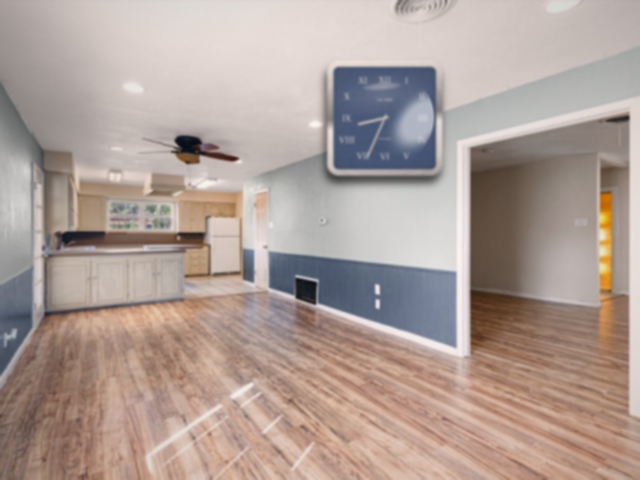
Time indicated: 8:34
